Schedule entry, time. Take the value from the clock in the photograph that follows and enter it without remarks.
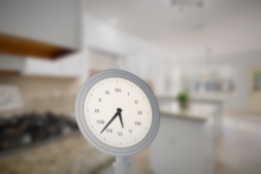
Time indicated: 5:37
